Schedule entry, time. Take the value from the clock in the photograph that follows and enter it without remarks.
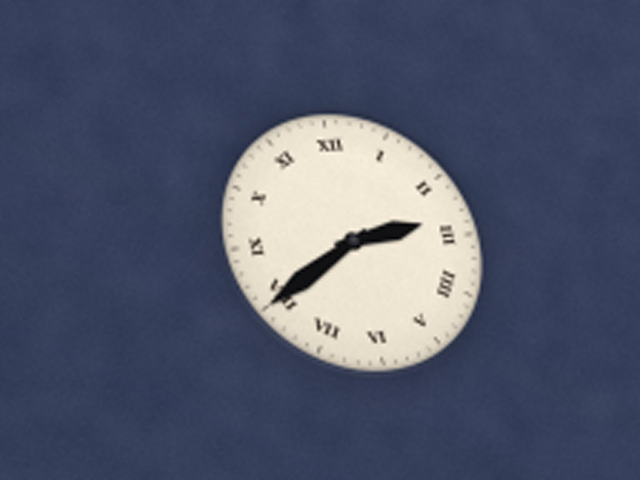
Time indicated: 2:40
